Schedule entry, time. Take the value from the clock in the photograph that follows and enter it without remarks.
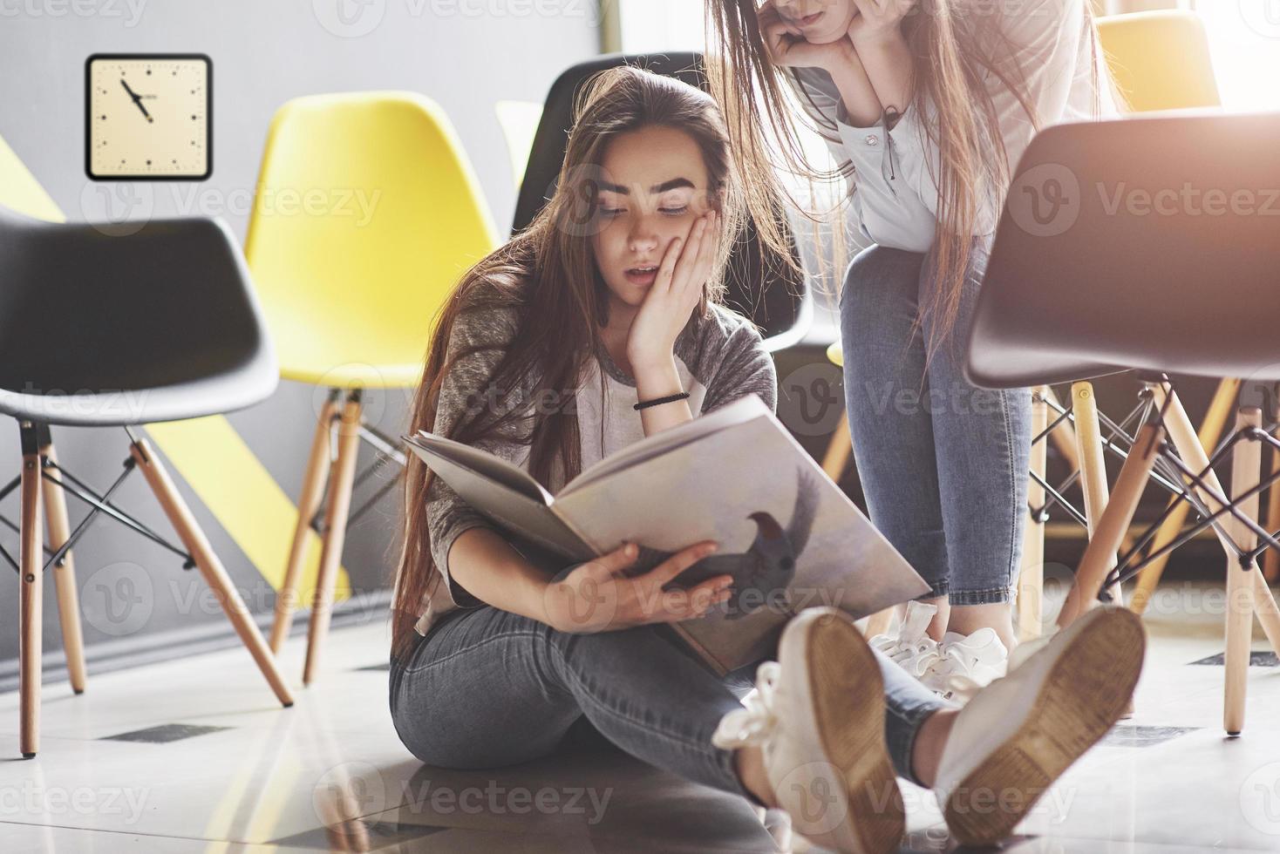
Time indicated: 10:54
